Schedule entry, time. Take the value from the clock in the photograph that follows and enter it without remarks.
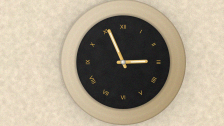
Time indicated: 2:56
